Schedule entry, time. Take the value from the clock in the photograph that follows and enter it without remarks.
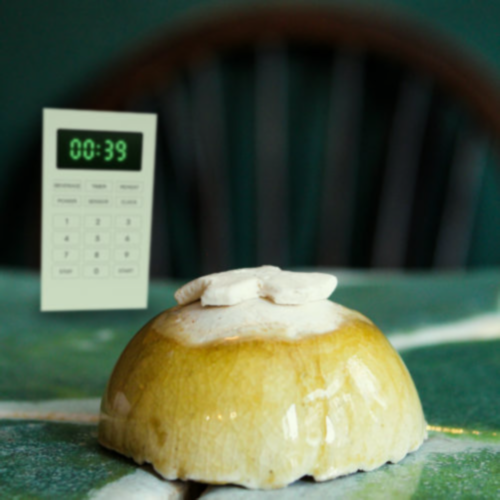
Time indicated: 0:39
